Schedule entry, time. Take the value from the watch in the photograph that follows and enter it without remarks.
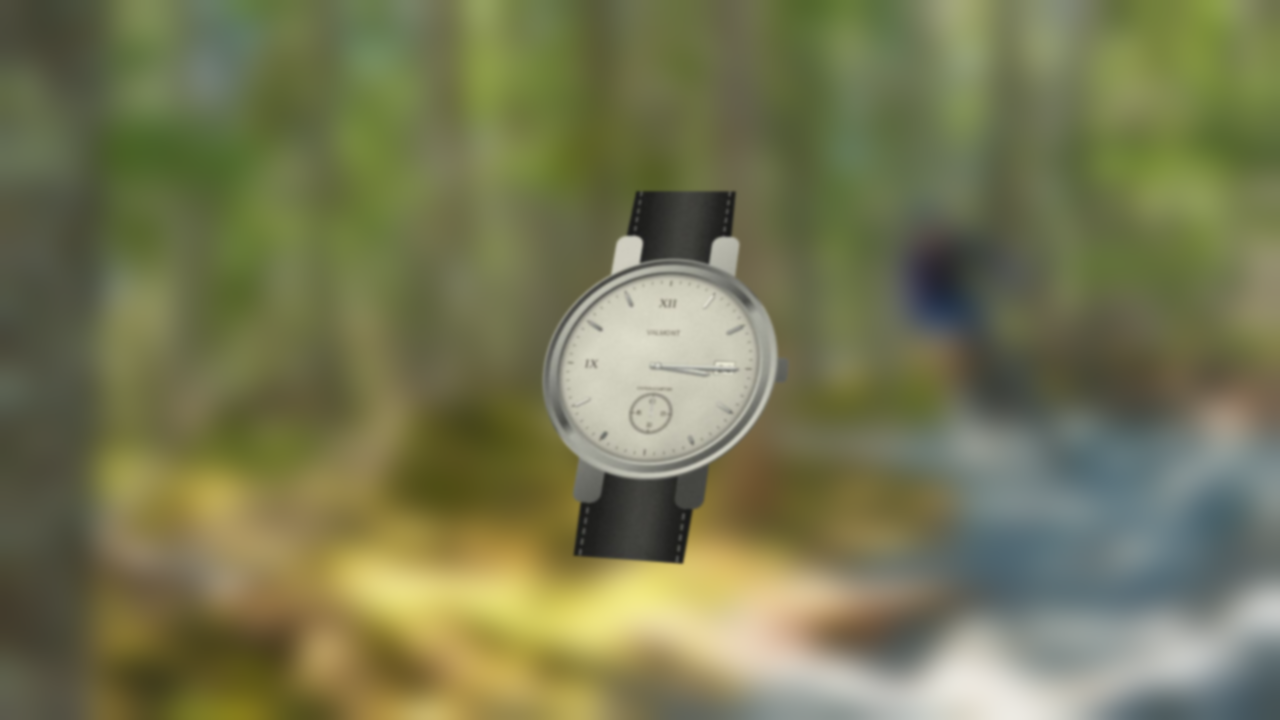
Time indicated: 3:15
